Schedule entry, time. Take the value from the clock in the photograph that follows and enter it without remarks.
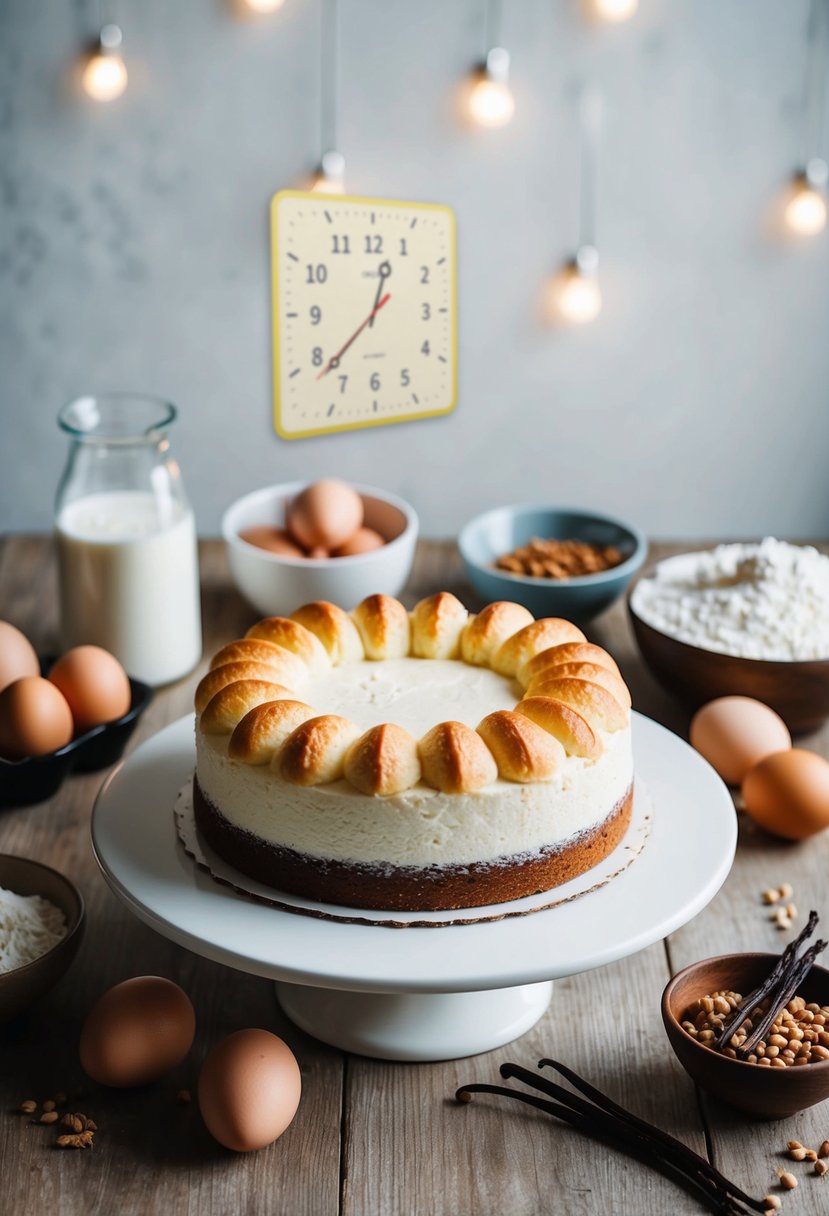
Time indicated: 12:37:38
